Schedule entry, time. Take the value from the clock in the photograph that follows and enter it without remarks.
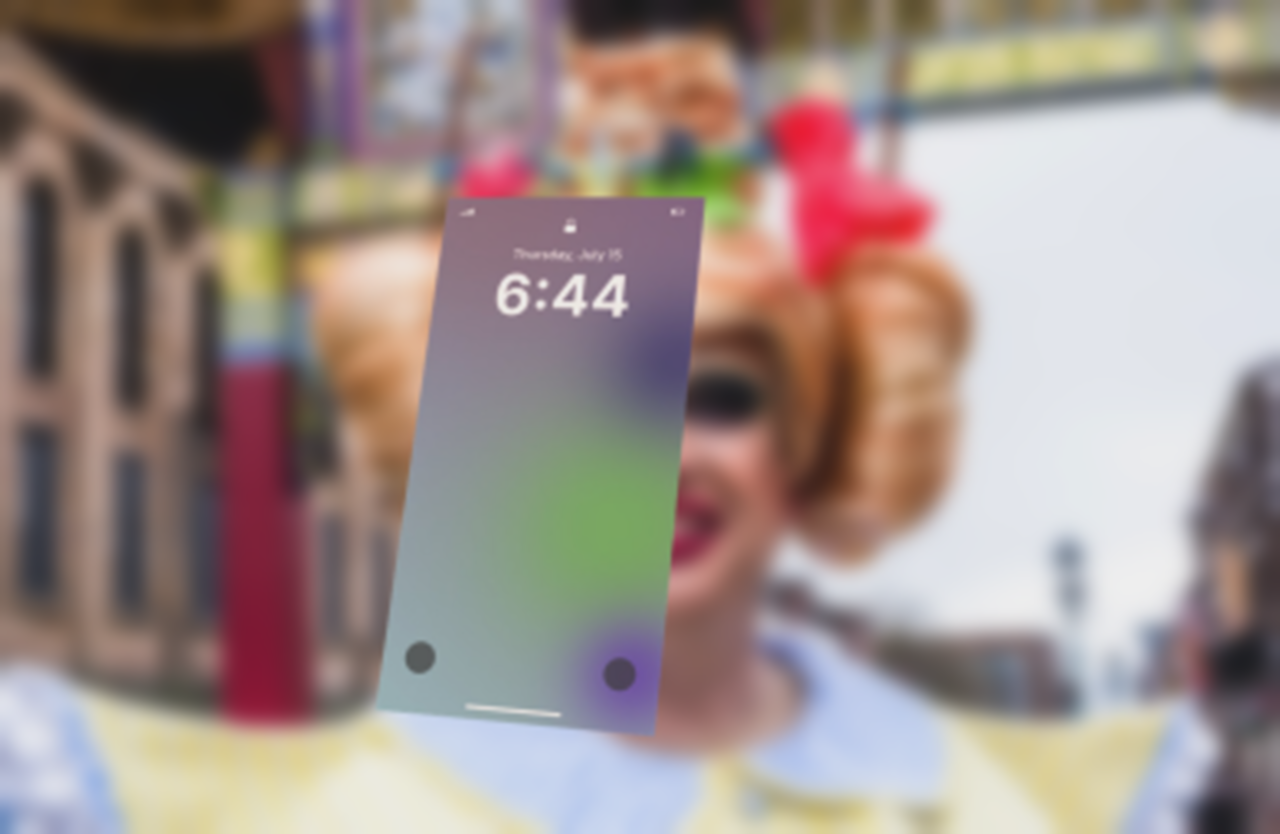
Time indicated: 6:44
